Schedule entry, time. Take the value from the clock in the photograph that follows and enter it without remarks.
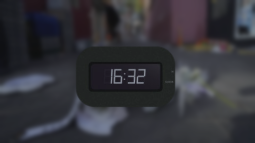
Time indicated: 16:32
